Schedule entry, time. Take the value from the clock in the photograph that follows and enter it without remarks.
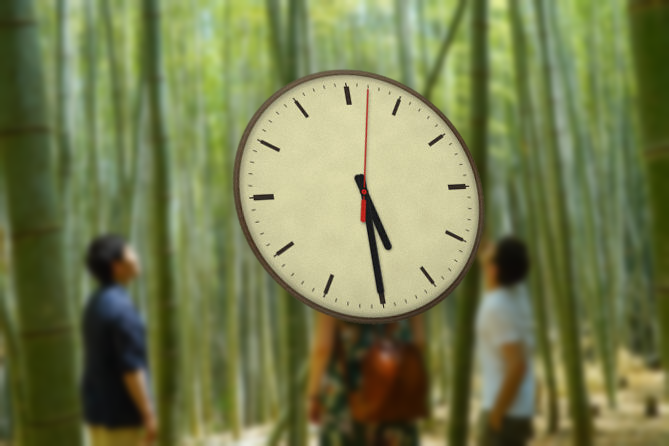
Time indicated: 5:30:02
